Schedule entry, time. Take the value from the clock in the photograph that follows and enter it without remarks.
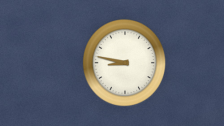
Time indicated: 8:47
